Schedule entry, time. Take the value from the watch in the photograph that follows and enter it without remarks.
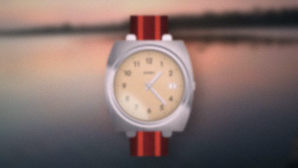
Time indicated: 1:23
